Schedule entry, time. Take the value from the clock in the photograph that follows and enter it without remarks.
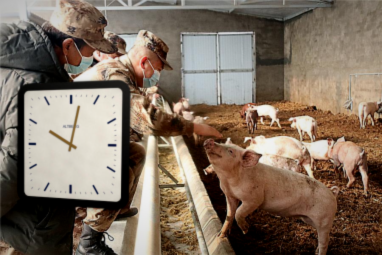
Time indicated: 10:02
